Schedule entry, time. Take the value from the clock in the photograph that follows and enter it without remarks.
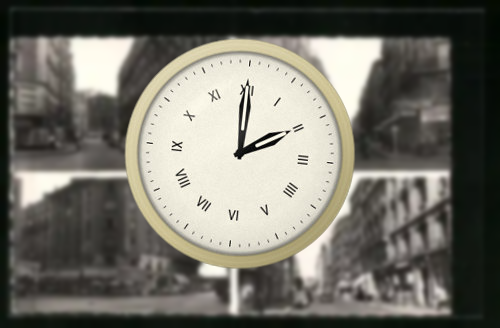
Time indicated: 2:00
